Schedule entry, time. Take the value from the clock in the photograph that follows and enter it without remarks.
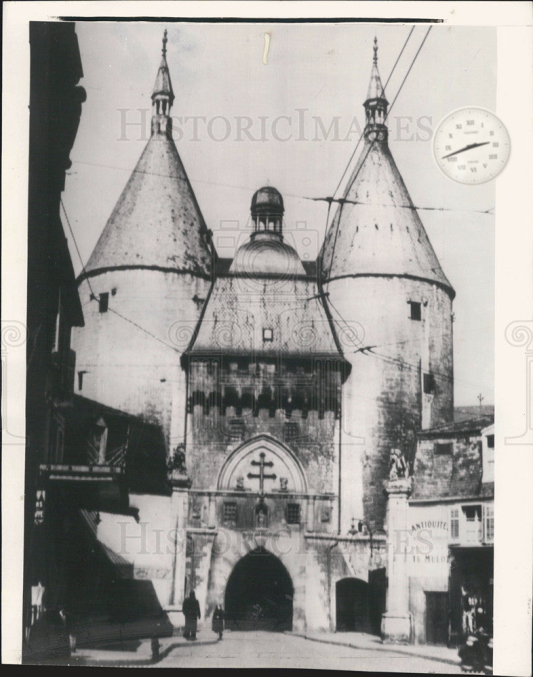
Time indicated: 2:42
